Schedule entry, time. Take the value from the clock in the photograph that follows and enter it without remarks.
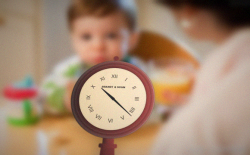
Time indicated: 10:22
